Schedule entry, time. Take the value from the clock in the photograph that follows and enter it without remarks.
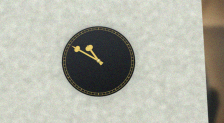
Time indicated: 10:50
